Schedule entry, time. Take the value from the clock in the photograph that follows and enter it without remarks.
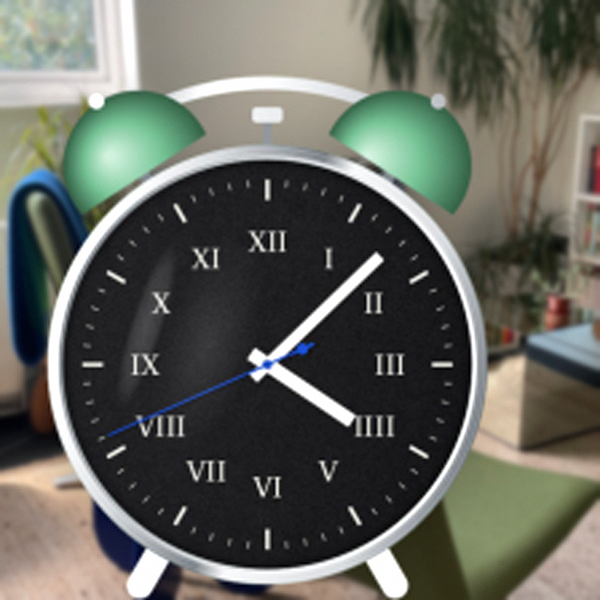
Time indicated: 4:07:41
